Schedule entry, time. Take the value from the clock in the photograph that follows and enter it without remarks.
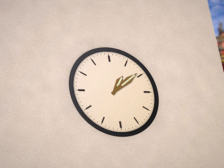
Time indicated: 1:09
